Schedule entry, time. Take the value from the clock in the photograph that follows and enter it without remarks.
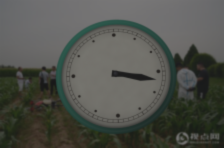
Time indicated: 3:17
